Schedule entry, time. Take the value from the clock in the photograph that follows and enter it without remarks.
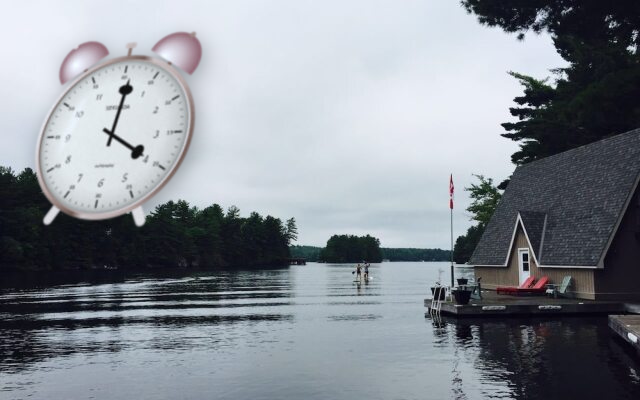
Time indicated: 4:01
